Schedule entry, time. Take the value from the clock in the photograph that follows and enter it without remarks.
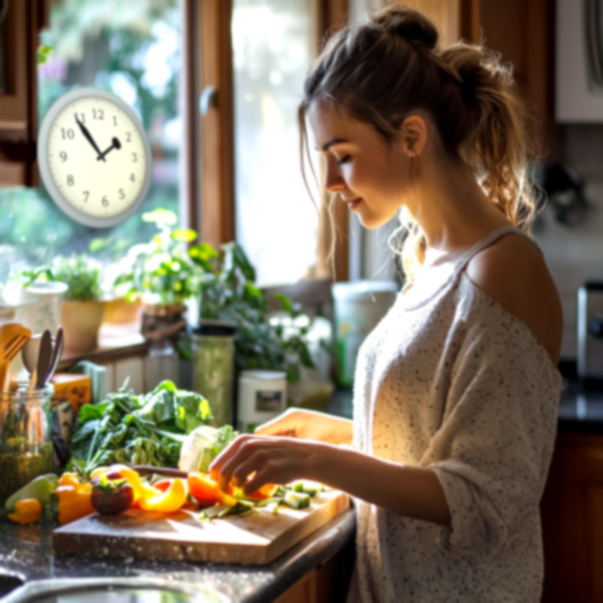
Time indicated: 1:54
